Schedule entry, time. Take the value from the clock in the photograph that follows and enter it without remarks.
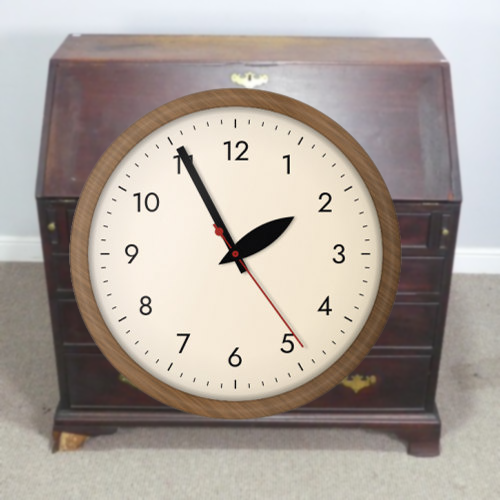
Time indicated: 1:55:24
